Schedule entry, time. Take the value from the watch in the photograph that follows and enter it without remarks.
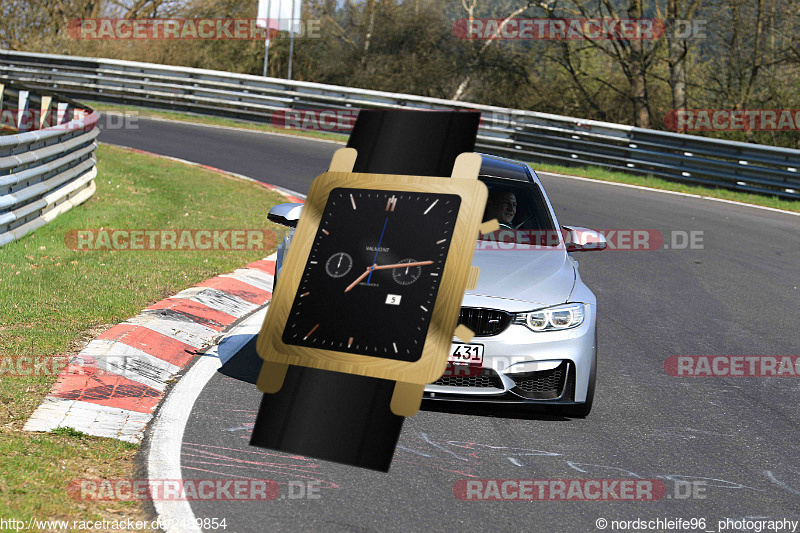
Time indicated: 7:13
